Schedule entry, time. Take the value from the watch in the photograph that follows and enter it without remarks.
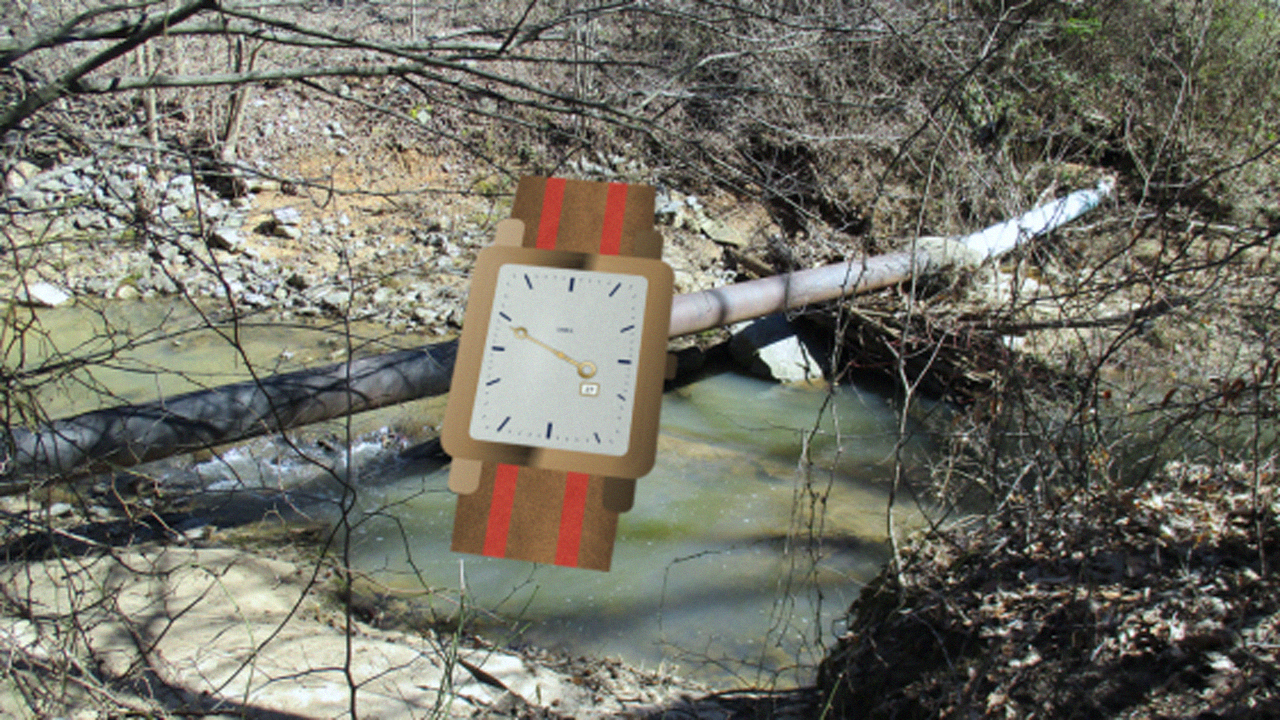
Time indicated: 3:49
